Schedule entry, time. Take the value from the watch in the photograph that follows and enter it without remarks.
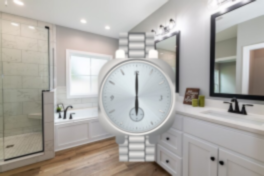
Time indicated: 6:00
